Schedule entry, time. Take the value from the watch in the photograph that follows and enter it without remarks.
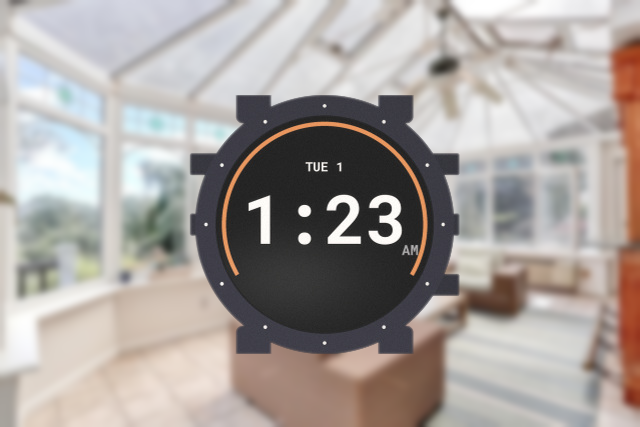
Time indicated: 1:23
